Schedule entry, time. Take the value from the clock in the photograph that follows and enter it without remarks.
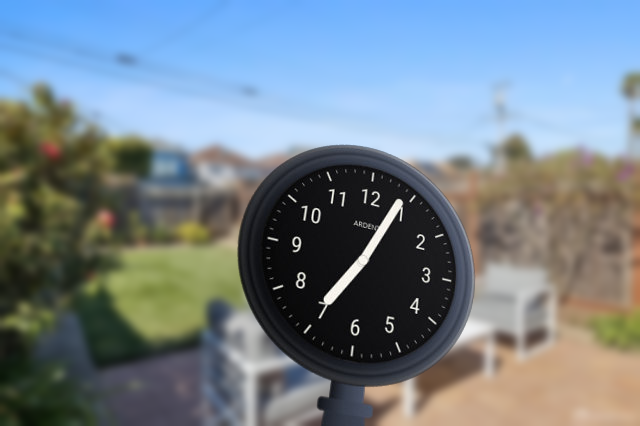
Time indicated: 7:04
